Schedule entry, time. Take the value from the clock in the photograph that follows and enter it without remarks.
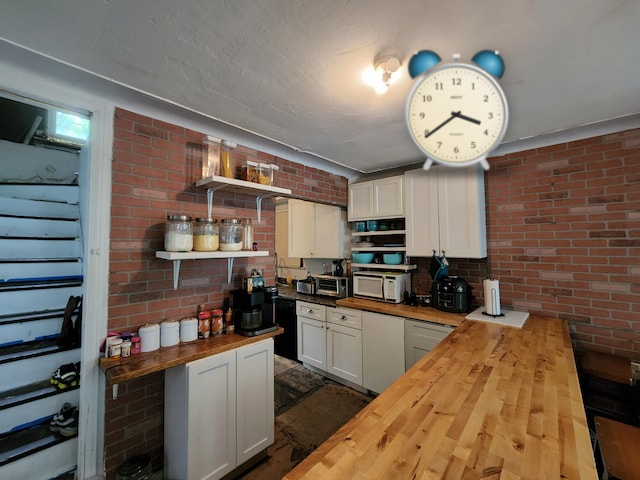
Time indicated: 3:39
